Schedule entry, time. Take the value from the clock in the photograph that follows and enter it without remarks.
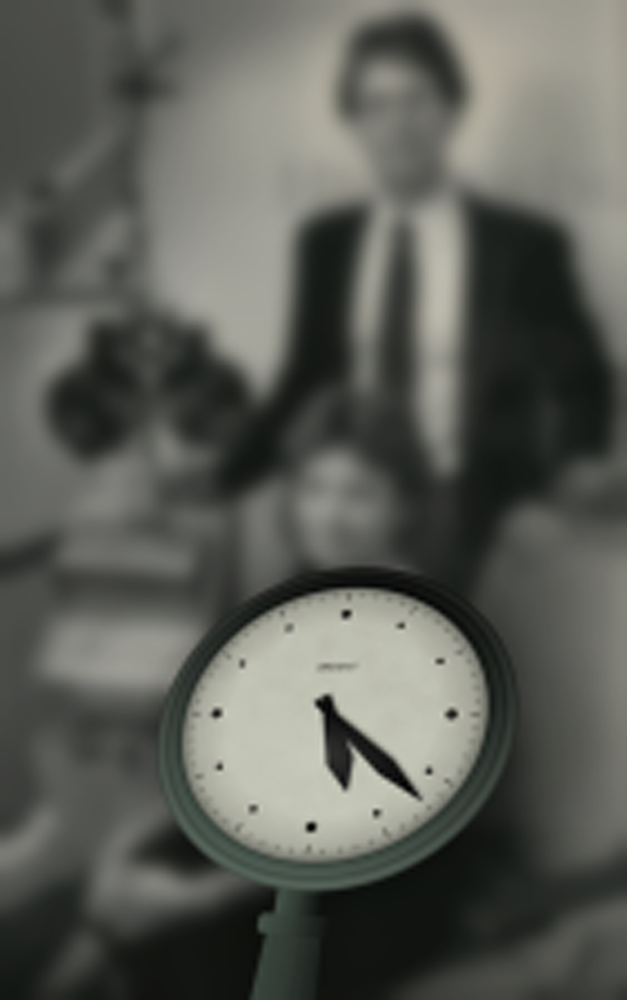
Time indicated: 5:22
